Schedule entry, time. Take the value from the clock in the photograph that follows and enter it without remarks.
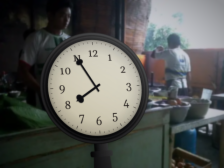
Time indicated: 7:55
